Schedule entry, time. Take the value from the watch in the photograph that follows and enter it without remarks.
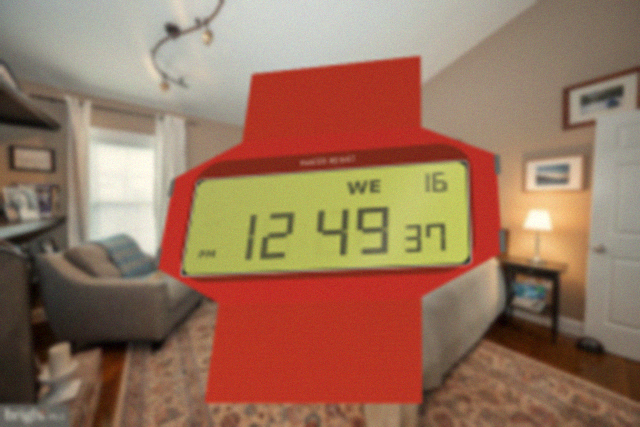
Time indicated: 12:49:37
